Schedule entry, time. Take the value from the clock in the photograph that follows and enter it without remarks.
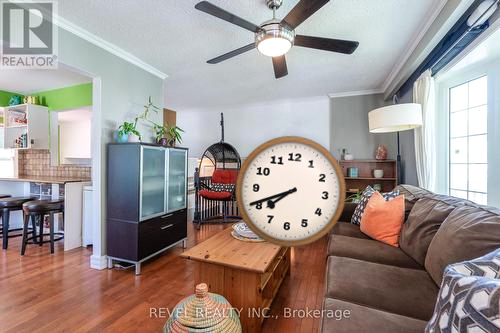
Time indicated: 7:41
